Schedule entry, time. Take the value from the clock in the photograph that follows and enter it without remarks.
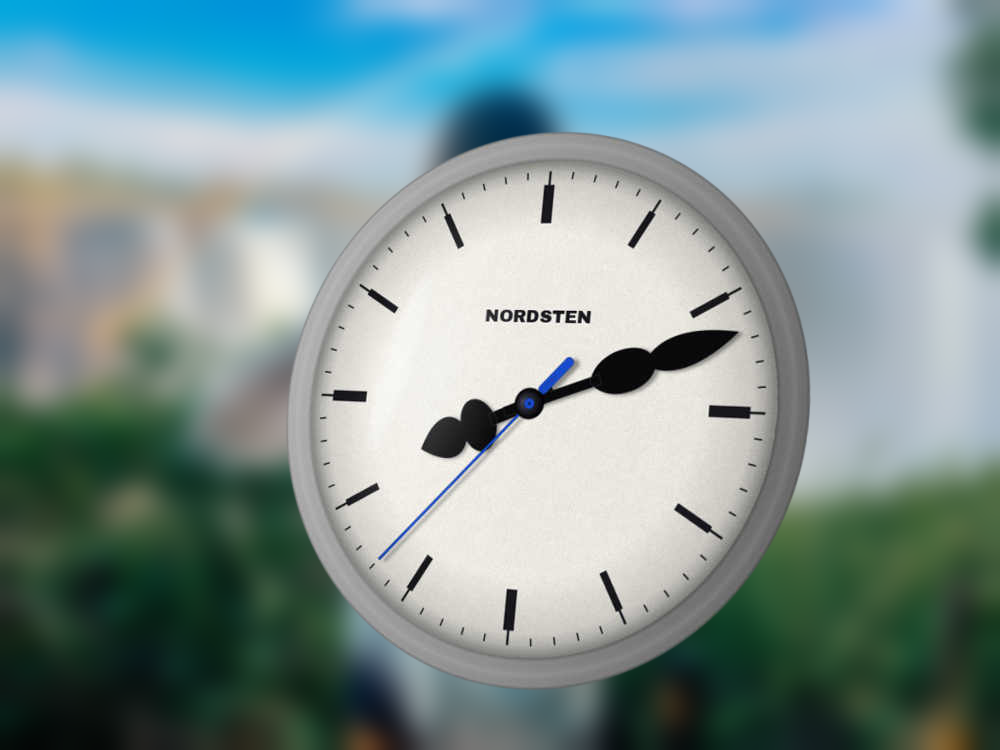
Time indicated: 8:11:37
